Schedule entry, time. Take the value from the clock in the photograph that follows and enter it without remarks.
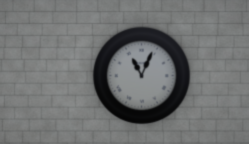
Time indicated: 11:04
